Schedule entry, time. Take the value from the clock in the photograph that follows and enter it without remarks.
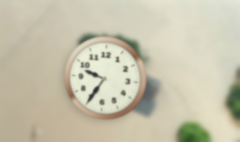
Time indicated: 9:35
